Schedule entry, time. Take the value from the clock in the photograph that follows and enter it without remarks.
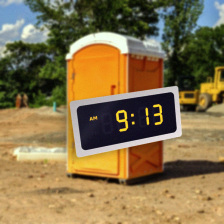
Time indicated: 9:13
